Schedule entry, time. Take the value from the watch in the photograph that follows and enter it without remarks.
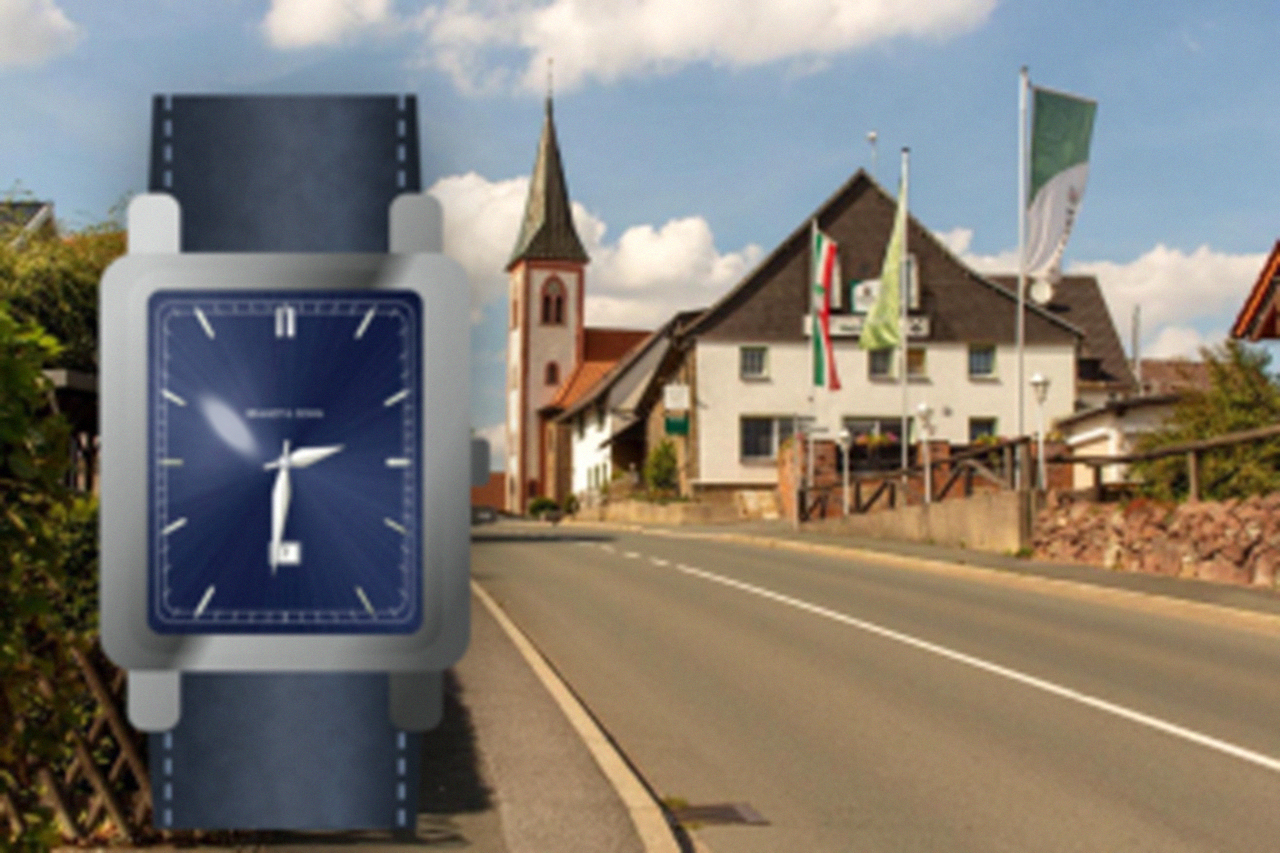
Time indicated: 2:31
